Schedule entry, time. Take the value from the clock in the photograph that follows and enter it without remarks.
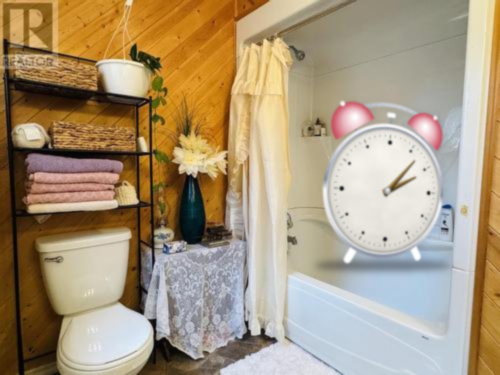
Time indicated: 2:07
